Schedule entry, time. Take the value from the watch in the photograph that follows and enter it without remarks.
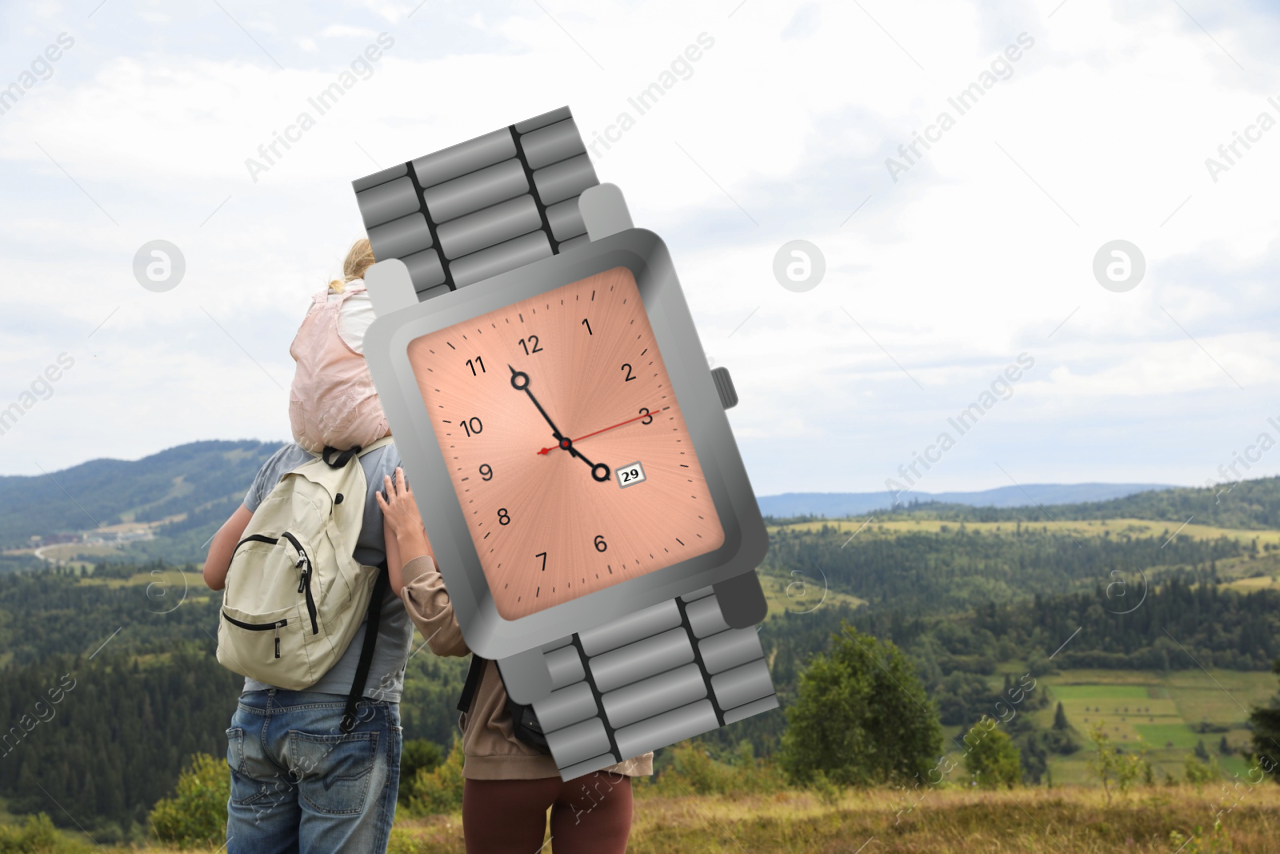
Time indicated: 4:57:15
